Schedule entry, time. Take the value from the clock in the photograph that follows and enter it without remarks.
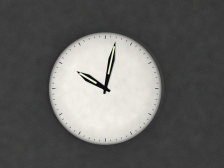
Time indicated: 10:02
